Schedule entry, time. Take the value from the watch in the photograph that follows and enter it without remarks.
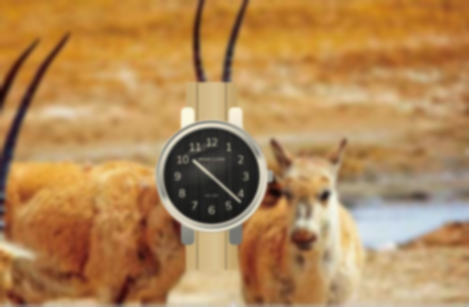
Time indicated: 10:22
